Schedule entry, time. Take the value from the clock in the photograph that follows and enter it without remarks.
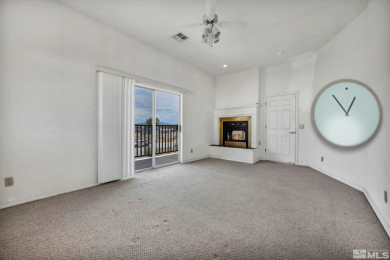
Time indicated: 12:54
